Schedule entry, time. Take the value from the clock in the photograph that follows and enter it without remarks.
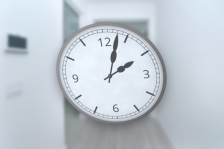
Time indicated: 2:03
